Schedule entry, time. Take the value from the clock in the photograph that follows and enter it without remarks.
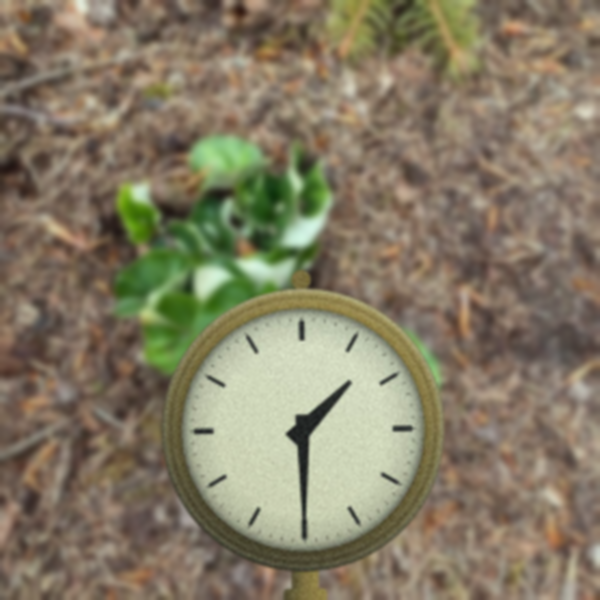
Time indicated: 1:30
